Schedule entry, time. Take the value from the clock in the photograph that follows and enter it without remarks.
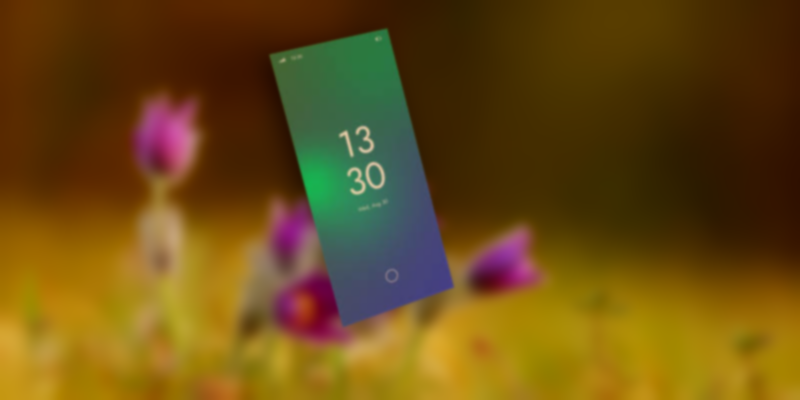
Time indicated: 13:30
